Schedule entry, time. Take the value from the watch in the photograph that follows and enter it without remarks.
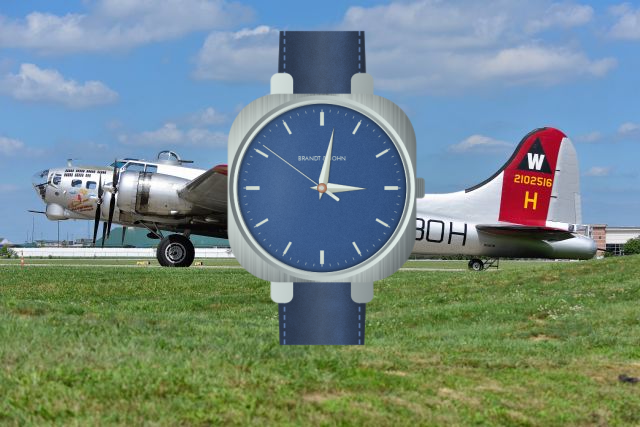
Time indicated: 3:01:51
